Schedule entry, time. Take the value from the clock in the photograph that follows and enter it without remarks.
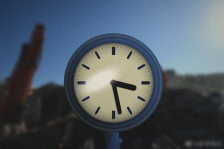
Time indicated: 3:28
